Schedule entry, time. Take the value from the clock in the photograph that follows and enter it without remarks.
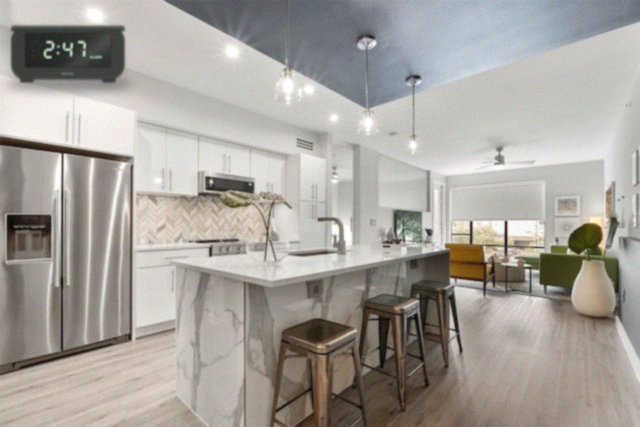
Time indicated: 2:47
